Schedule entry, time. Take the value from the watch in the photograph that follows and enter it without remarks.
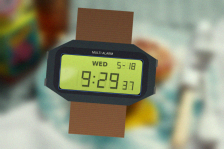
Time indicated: 9:29:37
